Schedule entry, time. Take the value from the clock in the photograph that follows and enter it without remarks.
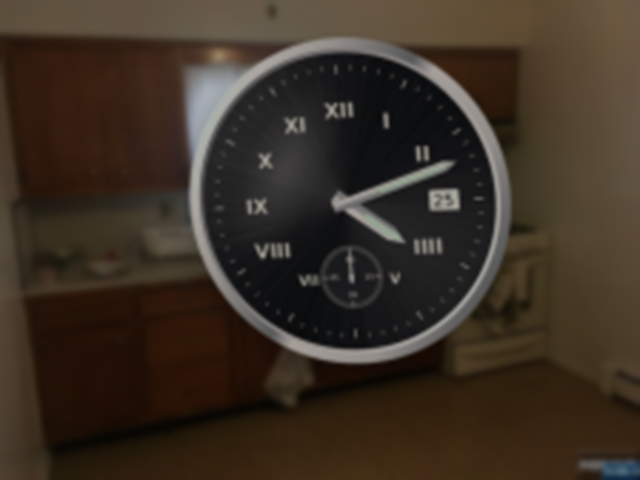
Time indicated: 4:12
